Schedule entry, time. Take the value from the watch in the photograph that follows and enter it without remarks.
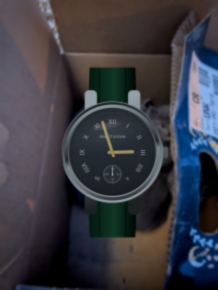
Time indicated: 2:57
